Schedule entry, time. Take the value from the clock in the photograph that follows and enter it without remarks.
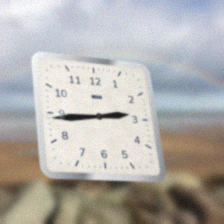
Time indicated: 2:44
